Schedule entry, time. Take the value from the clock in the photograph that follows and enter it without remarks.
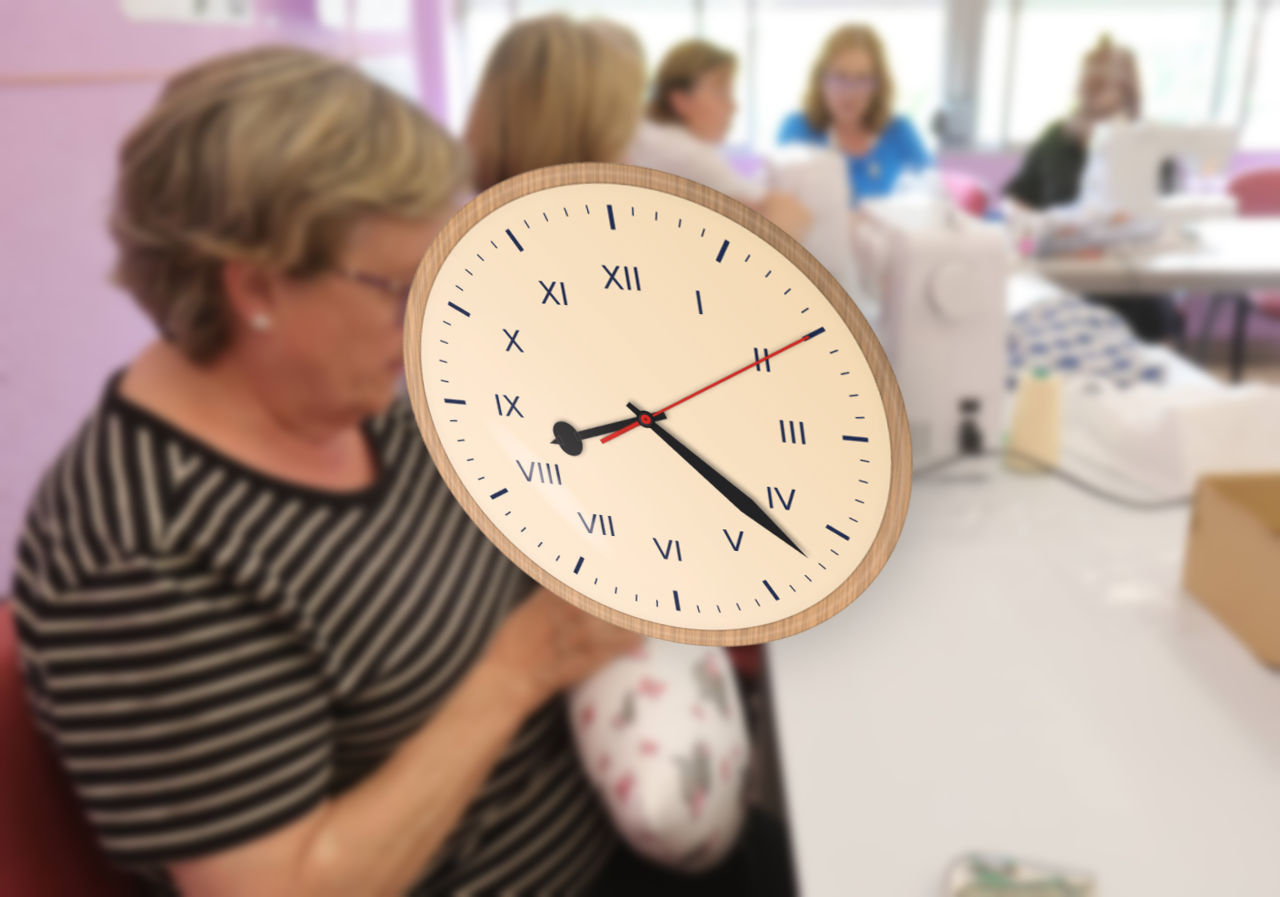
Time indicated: 8:22:10
